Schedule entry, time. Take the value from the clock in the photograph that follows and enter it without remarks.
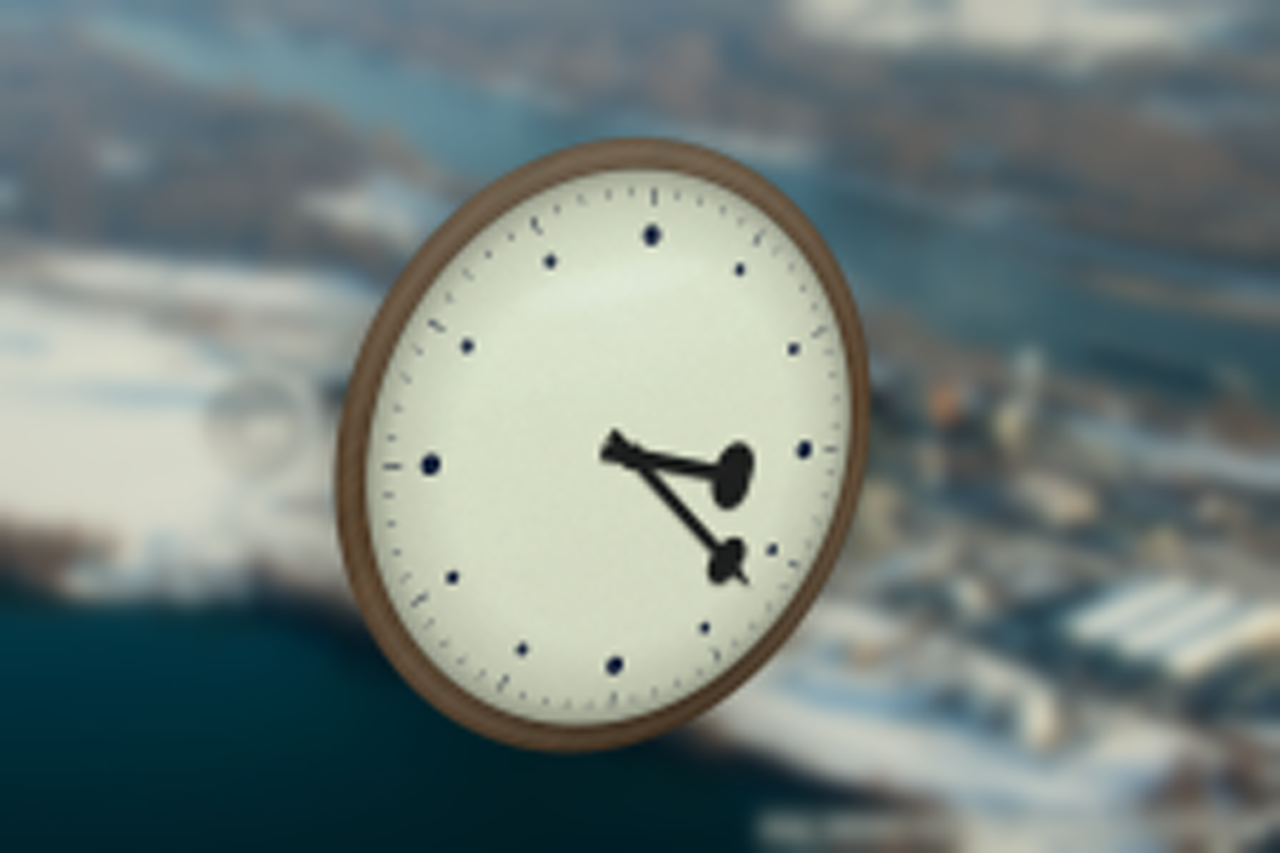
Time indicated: 3:22
